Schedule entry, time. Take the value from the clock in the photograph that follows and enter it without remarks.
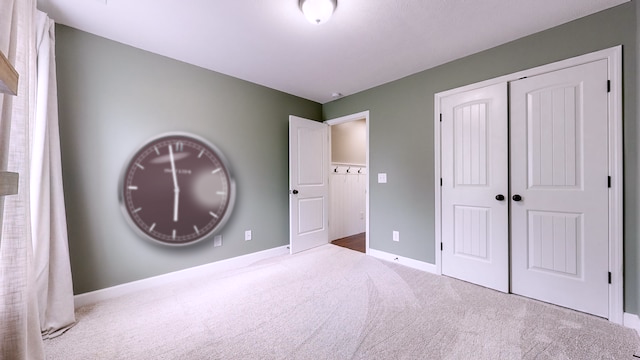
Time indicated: 5:58
